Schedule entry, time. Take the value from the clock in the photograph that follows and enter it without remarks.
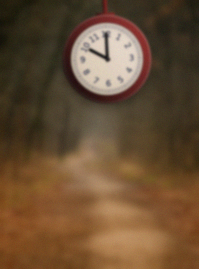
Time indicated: 10:00
